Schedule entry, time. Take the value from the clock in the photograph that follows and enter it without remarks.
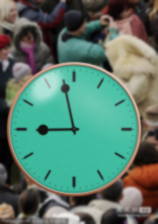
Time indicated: 8:58
